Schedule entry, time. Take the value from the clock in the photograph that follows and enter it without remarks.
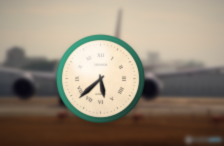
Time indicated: 5:38
